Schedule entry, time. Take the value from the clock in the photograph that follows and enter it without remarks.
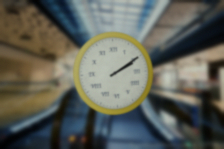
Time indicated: 2:10
